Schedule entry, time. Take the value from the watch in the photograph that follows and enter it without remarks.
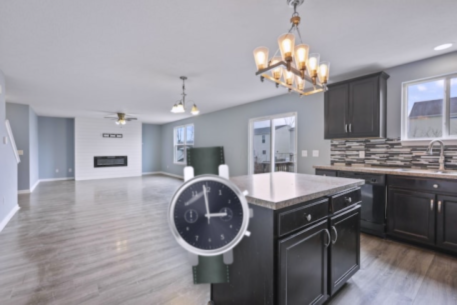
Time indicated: 2:59
